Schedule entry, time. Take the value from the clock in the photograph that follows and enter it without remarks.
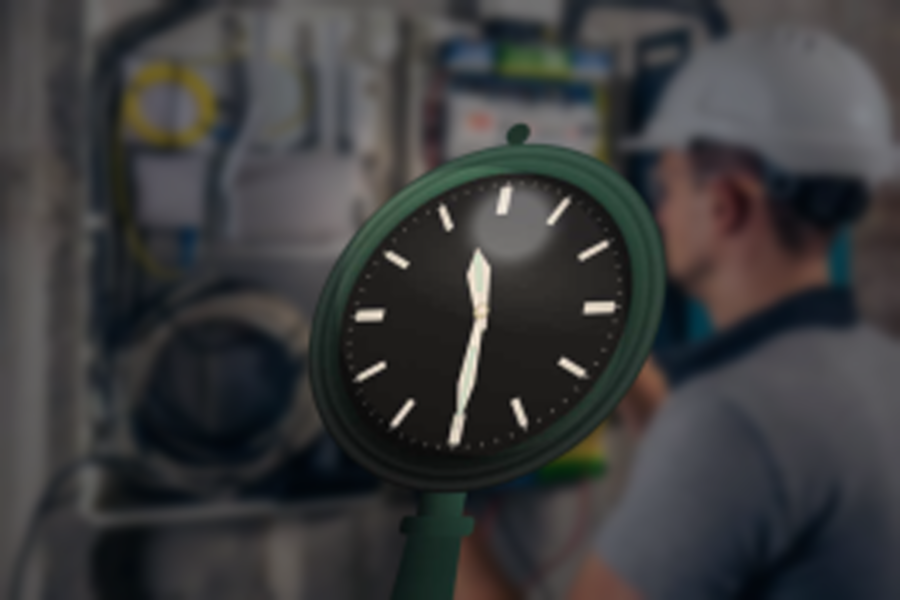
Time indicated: 11:30
